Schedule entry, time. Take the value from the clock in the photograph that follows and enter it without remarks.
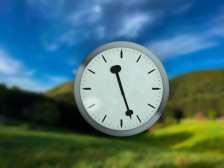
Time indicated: 11:27
